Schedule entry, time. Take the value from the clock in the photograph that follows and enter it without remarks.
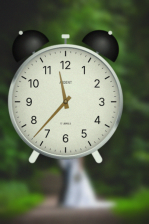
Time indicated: 11:37
